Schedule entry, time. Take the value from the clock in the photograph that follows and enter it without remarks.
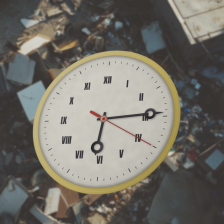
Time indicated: 6:14:20
